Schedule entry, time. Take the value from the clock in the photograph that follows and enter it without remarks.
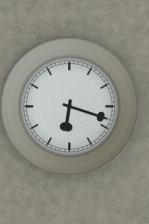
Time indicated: 6:18
